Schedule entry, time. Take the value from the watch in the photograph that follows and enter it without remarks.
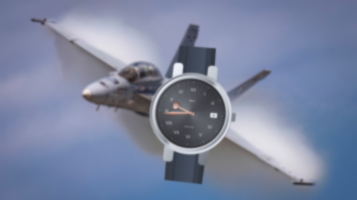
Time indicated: 9:44
